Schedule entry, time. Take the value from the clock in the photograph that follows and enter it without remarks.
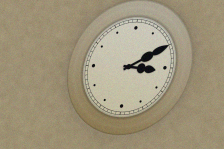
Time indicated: 3:10
